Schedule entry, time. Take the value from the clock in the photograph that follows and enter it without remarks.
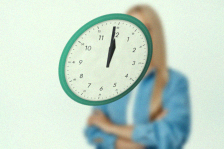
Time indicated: 11:59
